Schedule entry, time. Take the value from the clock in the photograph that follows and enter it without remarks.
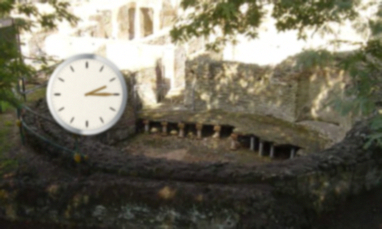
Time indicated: 2:15
